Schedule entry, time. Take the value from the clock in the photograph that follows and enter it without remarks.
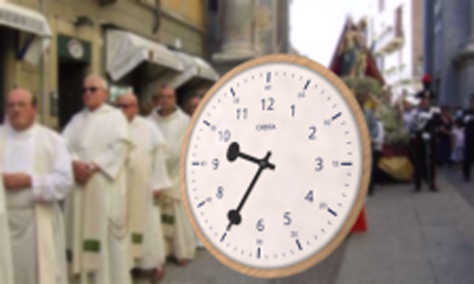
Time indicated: 9:35
